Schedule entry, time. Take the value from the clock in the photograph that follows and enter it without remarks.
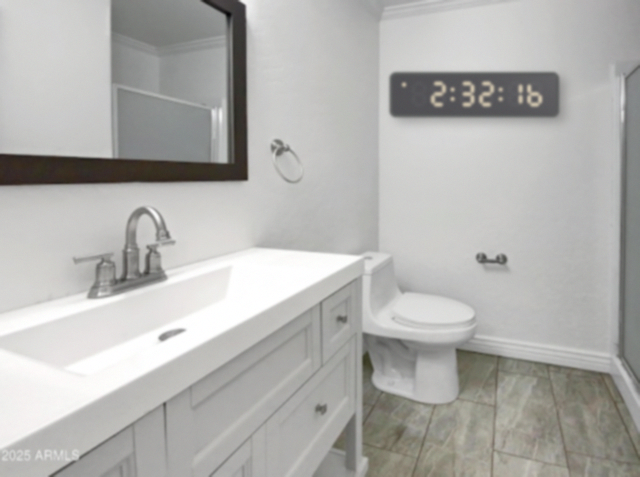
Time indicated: 2:32:16
